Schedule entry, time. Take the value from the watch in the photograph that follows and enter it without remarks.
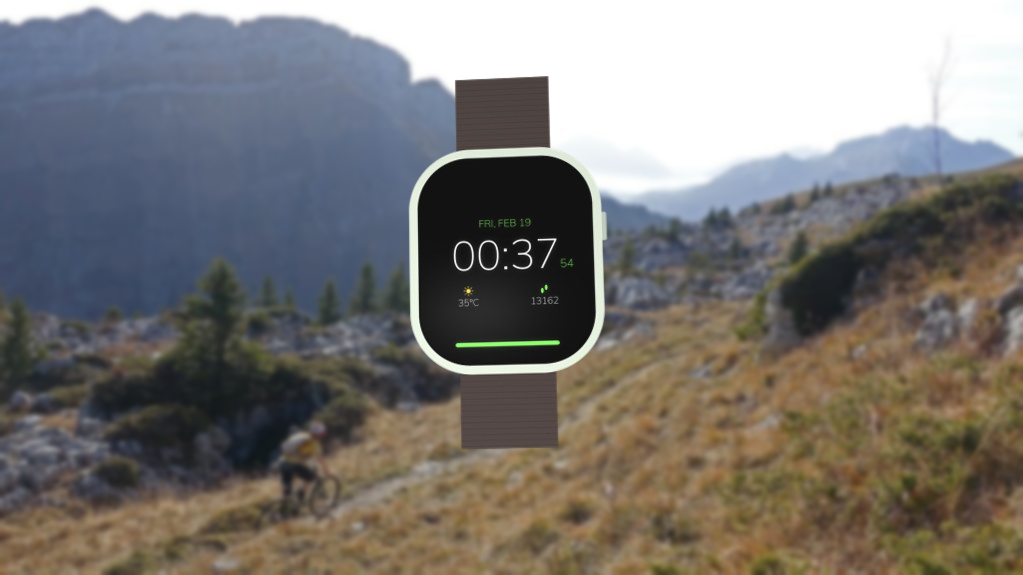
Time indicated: 0:37:54
